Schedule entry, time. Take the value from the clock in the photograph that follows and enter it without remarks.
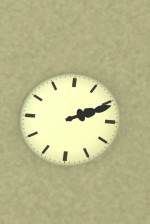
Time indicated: 2:11
